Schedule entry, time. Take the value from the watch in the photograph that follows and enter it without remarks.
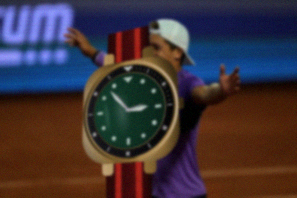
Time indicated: 2:53
